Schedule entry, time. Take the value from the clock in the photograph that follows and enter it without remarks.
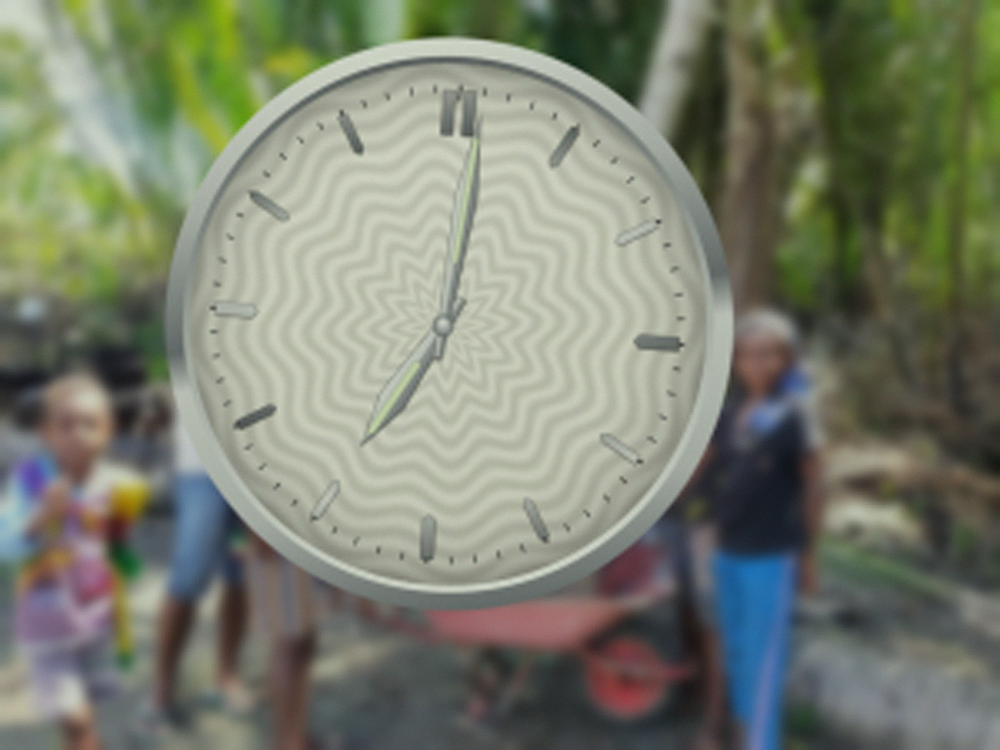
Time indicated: 7:01
